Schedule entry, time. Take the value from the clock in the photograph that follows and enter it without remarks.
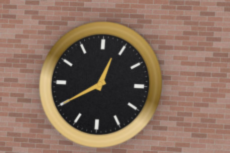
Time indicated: 12:40
